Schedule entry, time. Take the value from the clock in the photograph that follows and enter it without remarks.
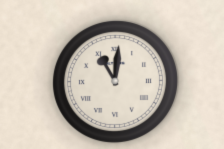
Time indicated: 11:01
